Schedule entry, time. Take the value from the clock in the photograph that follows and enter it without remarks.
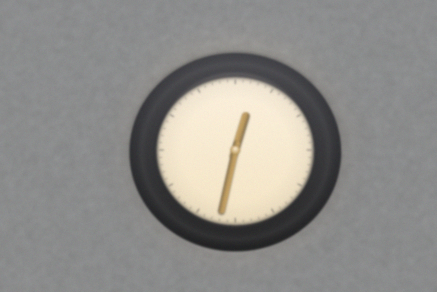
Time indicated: 12:32
